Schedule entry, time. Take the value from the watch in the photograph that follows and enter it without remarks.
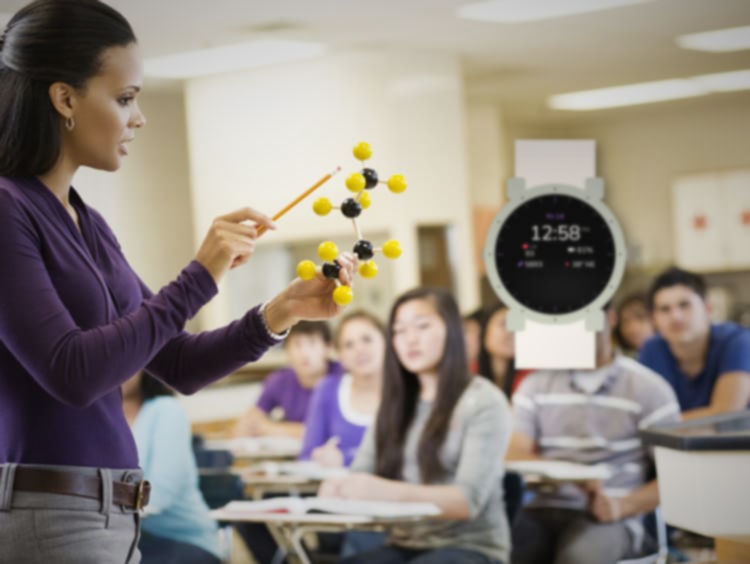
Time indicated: 12:58
